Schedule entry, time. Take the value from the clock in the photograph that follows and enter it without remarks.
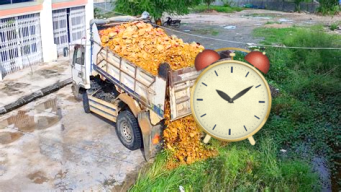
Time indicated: 10:09
